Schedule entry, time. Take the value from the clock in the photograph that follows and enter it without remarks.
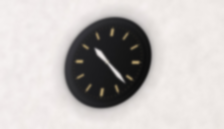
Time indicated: 10:22
